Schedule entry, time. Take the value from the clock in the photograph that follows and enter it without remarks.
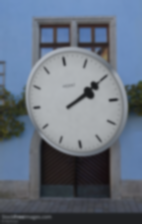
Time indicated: 2:10
